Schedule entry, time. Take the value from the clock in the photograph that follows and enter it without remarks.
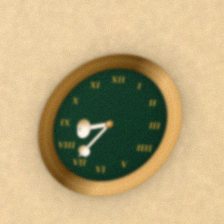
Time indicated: 8:36
